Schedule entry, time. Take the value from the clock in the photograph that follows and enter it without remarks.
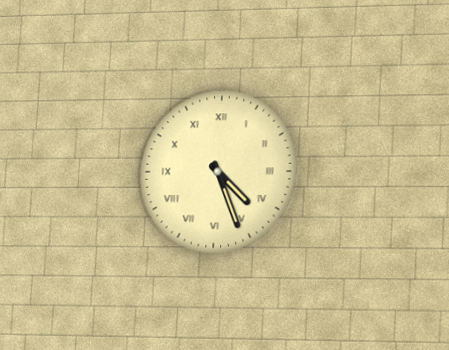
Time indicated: 4:26
